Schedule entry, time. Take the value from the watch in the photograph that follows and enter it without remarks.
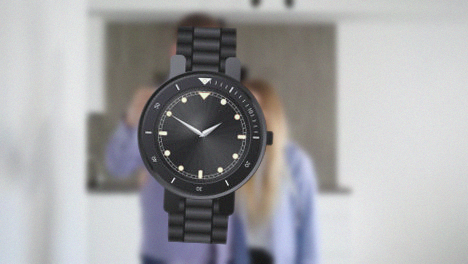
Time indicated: 1:50
